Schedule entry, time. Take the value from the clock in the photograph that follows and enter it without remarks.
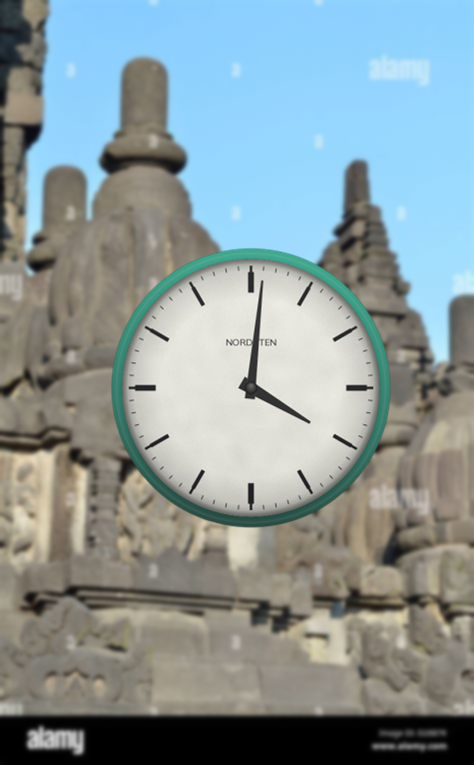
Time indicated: 4:01
